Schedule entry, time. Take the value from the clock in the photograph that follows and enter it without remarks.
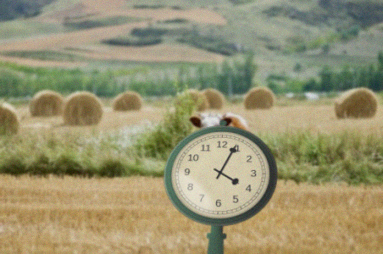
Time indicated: 4:04
